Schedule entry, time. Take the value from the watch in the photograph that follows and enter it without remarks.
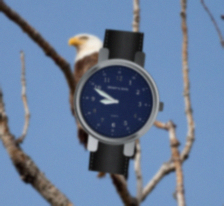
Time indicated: 8:49
